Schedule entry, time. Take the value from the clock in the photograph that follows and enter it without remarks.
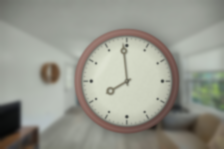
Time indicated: 7:59
